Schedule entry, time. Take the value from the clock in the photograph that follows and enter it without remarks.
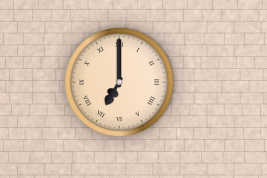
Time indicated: 7:00
